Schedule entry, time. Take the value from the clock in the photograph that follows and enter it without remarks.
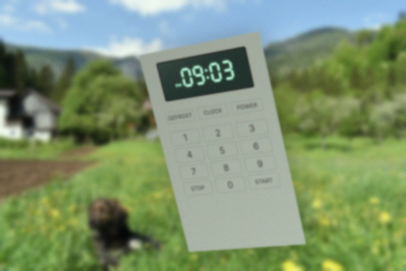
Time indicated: 9:03
